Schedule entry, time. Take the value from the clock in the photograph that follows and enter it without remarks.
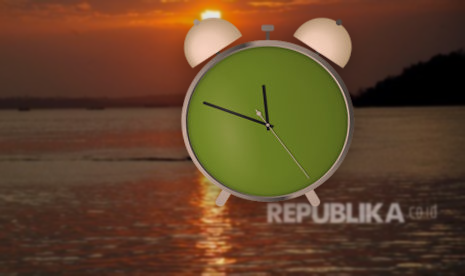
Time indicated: 11:48:24
